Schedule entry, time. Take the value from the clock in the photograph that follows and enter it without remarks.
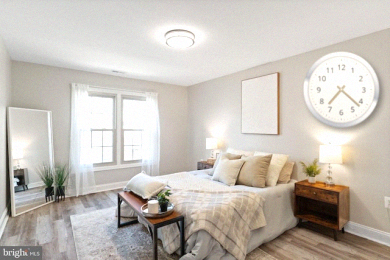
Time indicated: 7:22
